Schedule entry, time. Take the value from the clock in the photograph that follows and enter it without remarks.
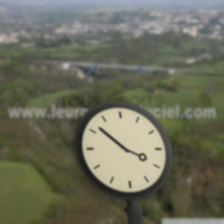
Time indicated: 3:52
